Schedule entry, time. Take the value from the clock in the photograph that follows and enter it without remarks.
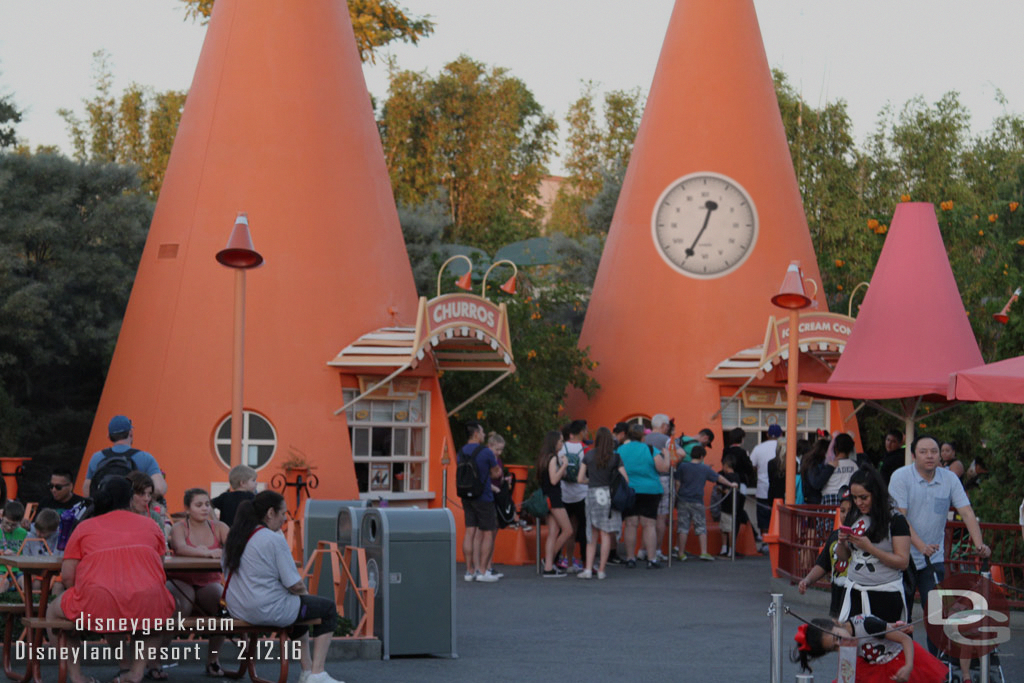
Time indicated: 12:35
